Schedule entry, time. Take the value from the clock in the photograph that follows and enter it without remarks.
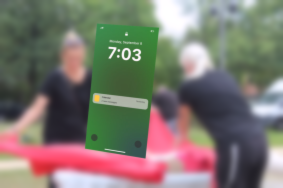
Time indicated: 7:03
